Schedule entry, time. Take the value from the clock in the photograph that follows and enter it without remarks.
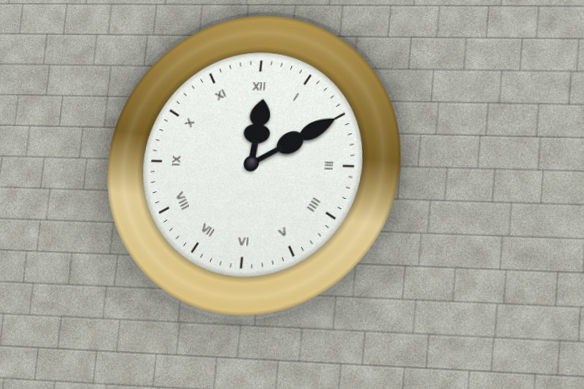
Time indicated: 12:10
